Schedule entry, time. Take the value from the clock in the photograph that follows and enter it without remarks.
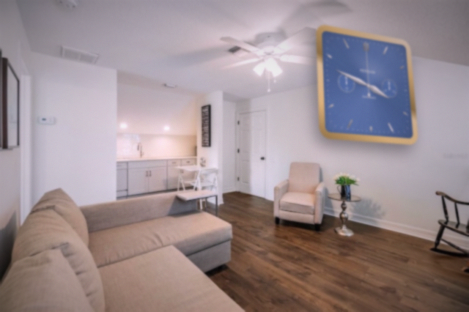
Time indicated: 3:48
